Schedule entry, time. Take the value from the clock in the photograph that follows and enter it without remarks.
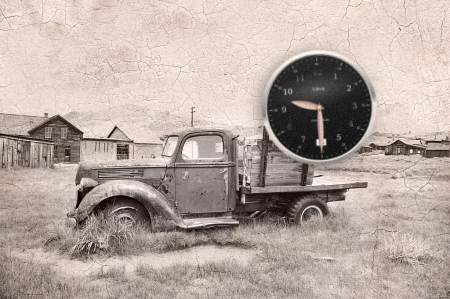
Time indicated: 9:30
